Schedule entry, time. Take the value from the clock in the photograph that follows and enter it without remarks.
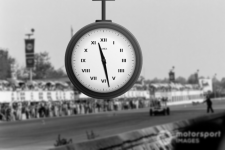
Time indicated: 11:28
